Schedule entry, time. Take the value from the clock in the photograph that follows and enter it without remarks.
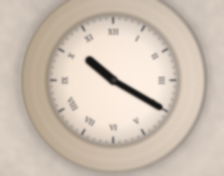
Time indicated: 10:20
